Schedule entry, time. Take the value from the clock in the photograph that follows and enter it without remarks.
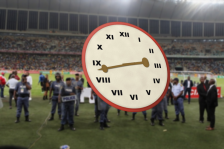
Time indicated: 2:43
